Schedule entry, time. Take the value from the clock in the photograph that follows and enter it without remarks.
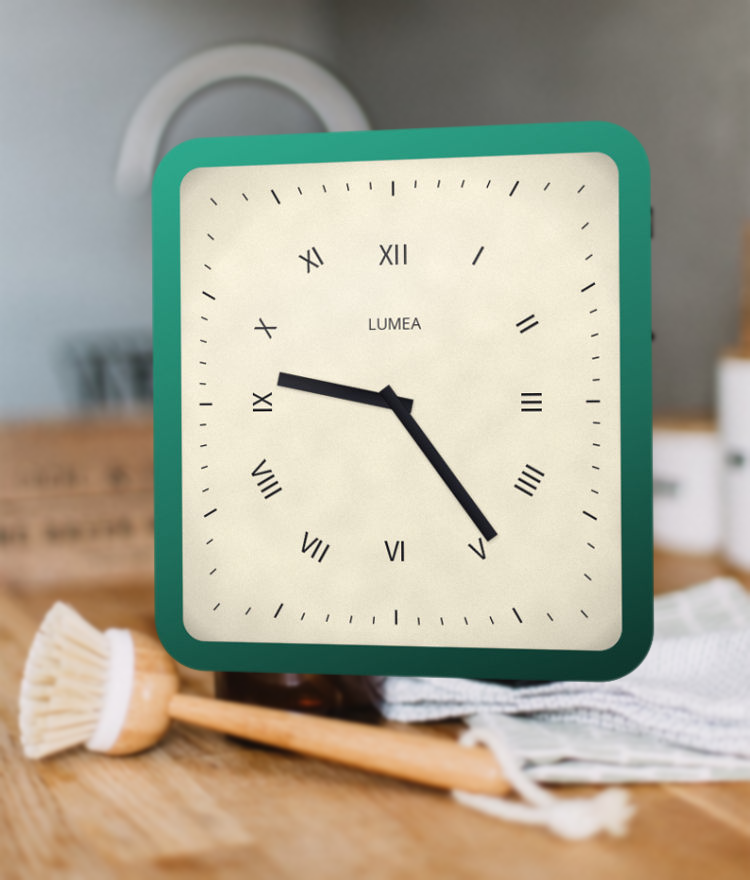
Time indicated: 9:24
